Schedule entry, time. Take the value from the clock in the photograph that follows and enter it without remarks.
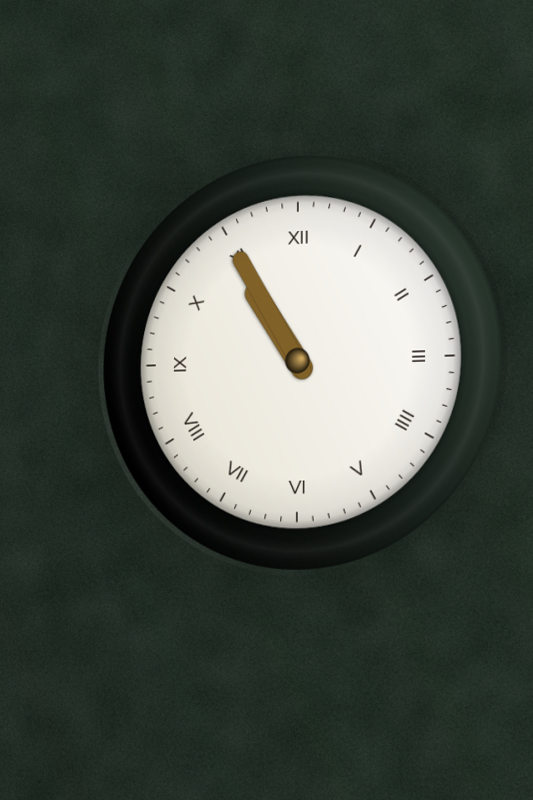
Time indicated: 10:55
